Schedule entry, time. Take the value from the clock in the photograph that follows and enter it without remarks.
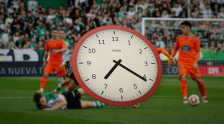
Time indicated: 7:21
